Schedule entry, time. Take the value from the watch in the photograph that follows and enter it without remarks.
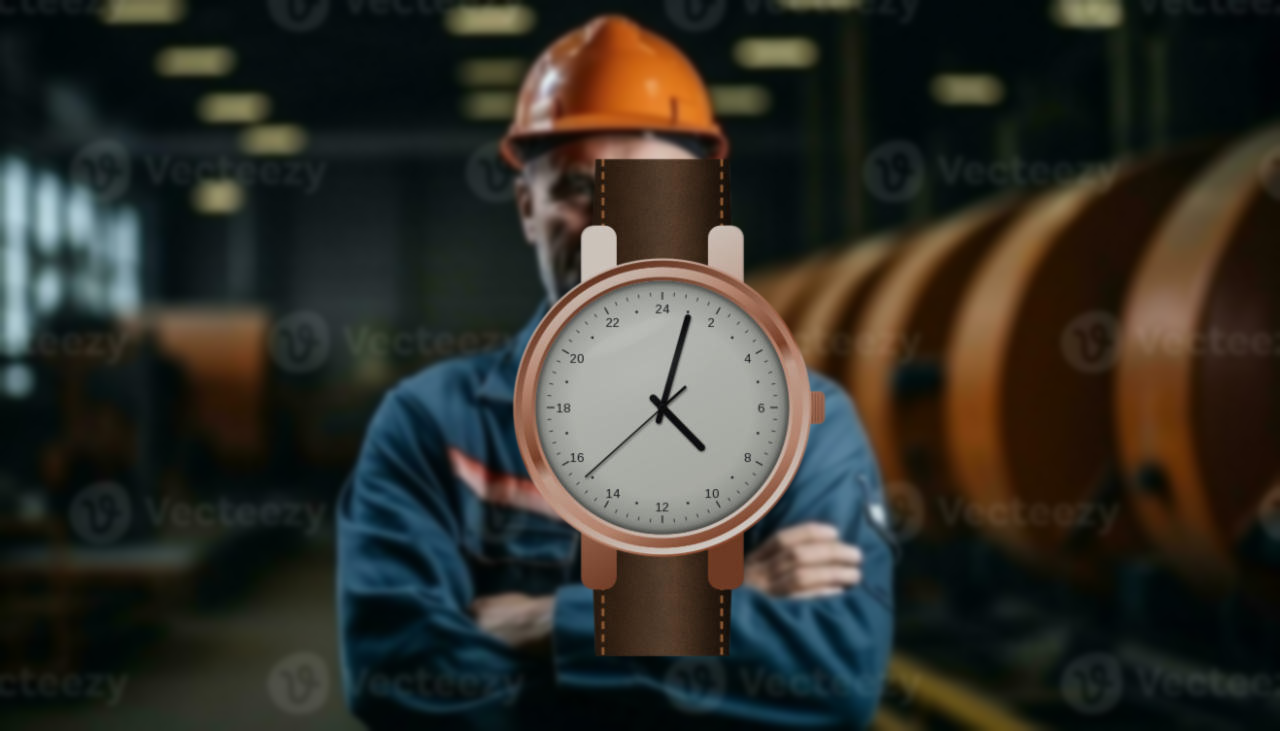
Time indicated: 9:02:38
